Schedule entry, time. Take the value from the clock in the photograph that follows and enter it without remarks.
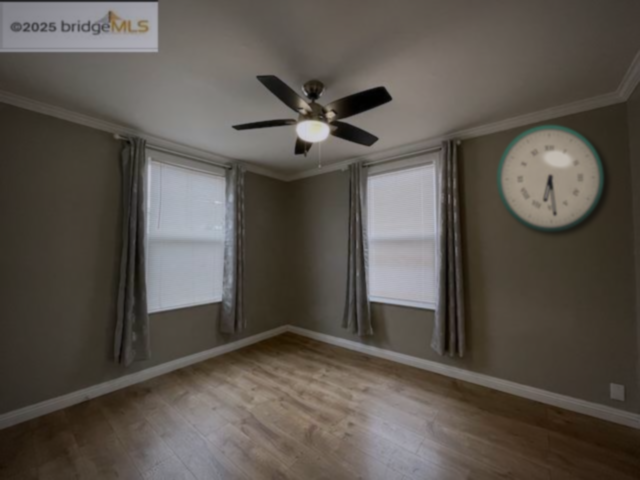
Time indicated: 6:29
